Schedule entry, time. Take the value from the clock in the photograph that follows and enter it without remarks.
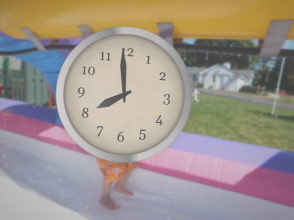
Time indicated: 7:59
